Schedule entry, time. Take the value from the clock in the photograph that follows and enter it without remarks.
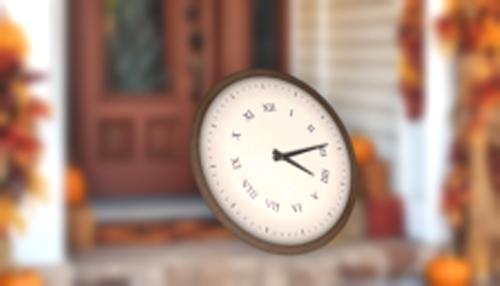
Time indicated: 4:14
